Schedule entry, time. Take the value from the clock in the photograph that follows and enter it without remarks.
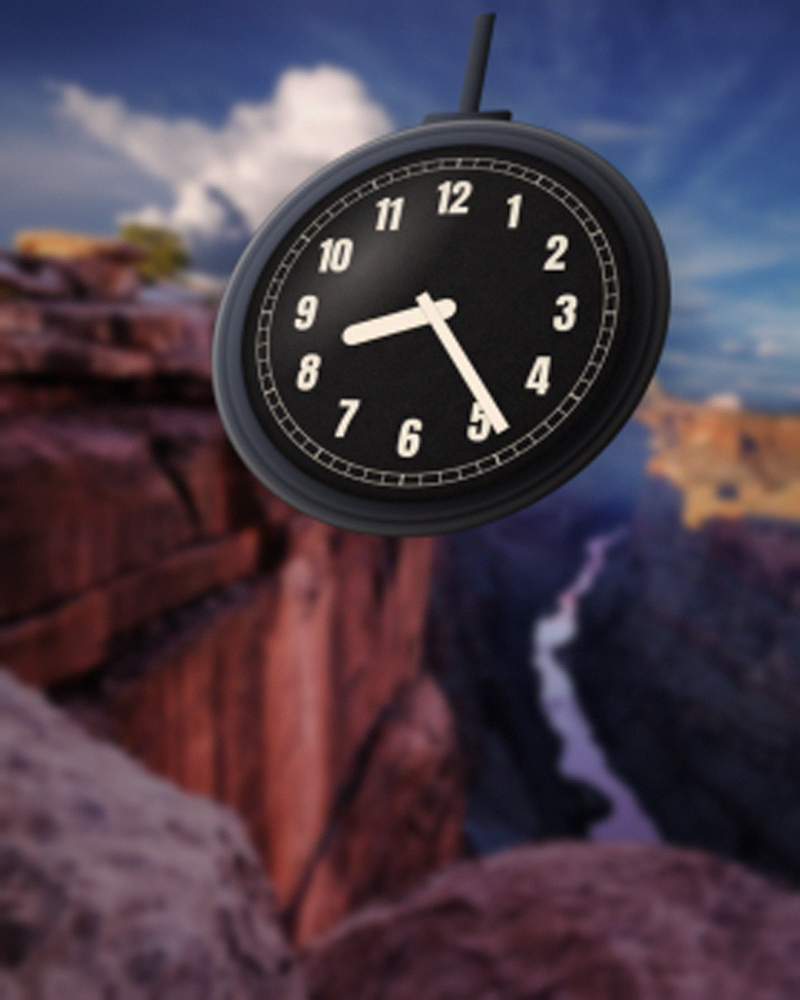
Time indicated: 8:24
